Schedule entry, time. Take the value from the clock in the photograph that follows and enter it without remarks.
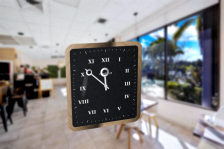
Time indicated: 11:52
